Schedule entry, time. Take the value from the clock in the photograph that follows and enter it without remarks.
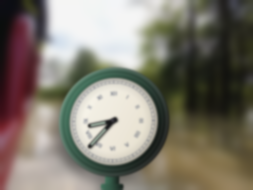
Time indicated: 8:37
